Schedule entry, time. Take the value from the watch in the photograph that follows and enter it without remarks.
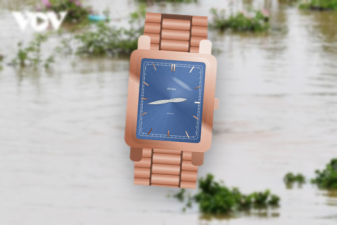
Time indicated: 2:43
